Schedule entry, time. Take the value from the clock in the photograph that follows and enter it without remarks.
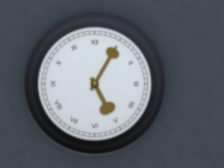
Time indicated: 5:05
